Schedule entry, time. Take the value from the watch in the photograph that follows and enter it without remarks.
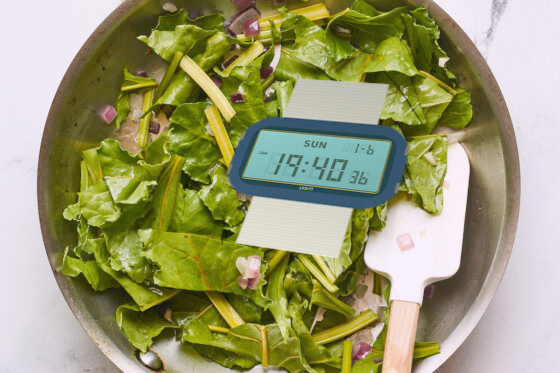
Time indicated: 19:40:36
